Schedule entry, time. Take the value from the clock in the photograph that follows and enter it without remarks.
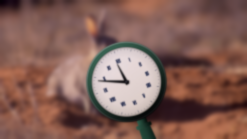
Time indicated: 11:49
